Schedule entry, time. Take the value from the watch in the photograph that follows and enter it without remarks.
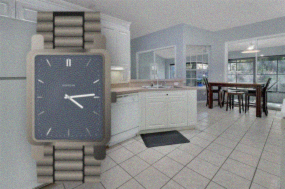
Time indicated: 4:14
